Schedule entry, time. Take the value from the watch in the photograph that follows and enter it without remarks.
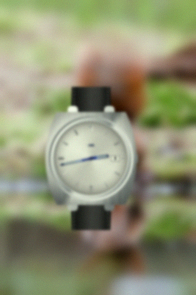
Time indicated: 2:43
